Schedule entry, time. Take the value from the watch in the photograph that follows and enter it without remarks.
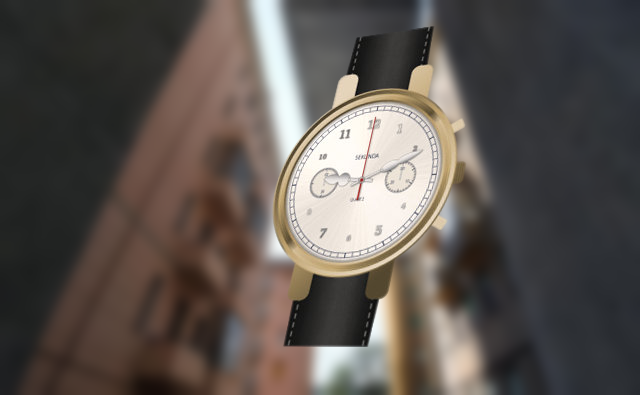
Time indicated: 9:11
